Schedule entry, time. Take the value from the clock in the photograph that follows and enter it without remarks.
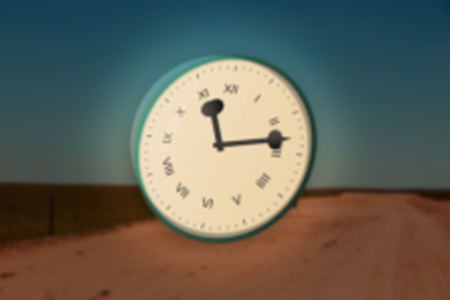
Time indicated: 11:13
